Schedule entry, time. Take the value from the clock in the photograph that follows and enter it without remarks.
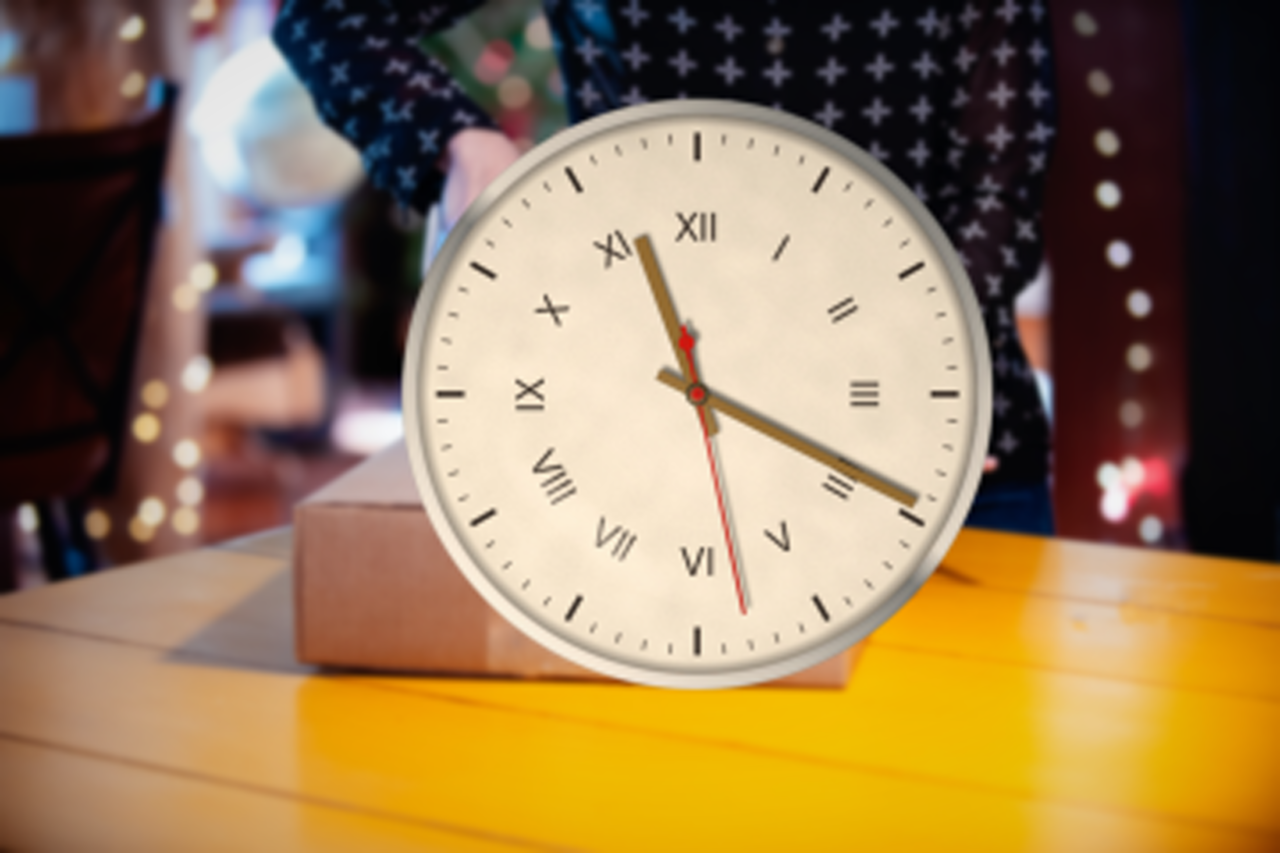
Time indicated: 11:19:28
